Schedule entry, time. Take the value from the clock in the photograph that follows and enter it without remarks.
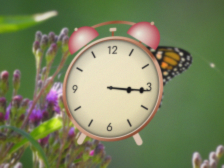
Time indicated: 3:16
